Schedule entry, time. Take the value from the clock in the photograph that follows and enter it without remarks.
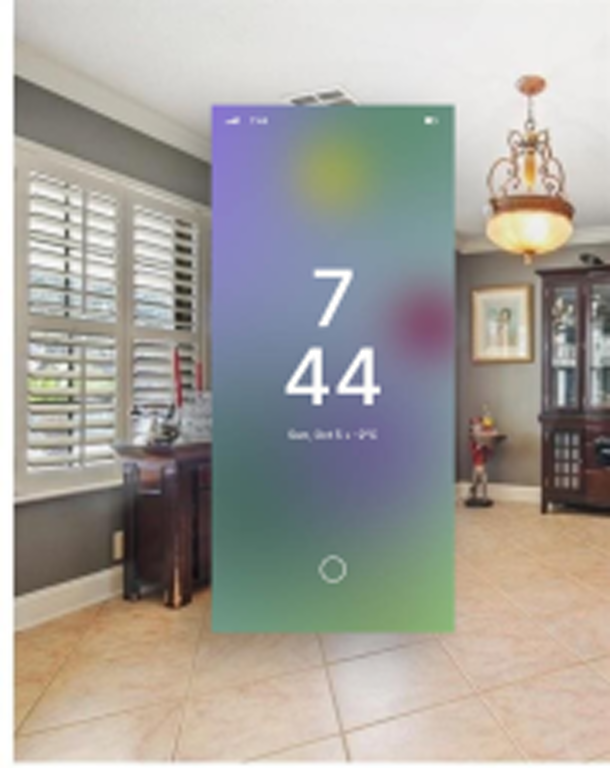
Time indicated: 7:44
